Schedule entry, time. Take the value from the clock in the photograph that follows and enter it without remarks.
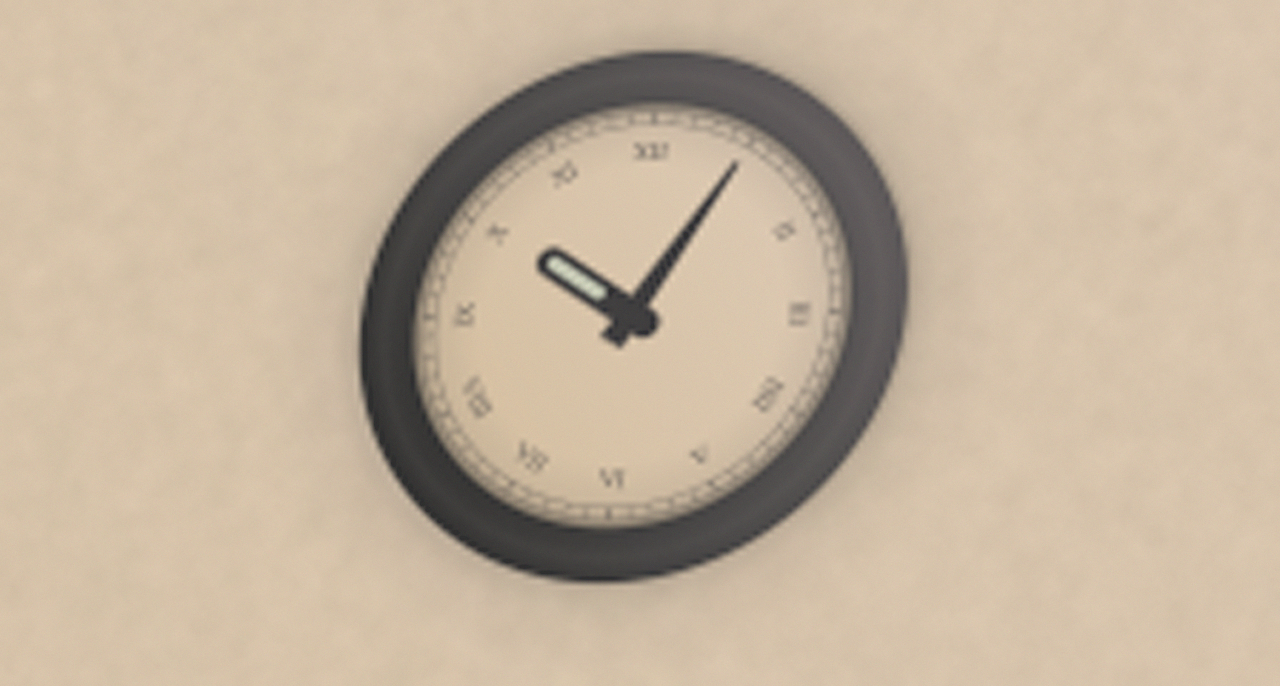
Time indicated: 10:05
